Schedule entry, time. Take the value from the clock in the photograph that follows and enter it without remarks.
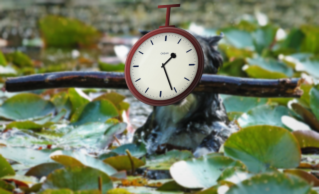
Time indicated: 1:26
